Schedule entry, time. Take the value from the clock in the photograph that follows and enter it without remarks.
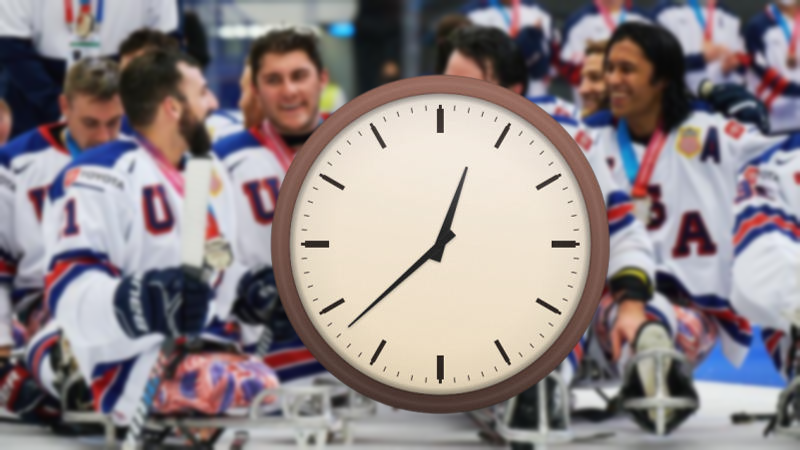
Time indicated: 12:38
